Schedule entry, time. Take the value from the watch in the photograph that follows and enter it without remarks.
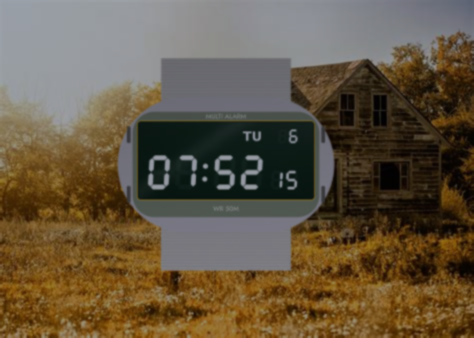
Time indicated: 7:52:15
